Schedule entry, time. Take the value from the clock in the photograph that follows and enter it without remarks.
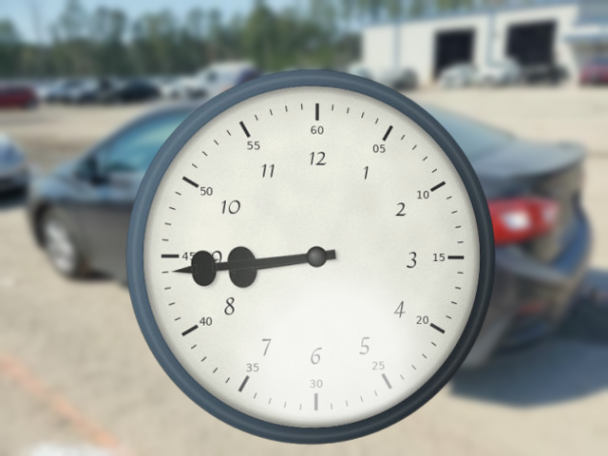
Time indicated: 8:44
